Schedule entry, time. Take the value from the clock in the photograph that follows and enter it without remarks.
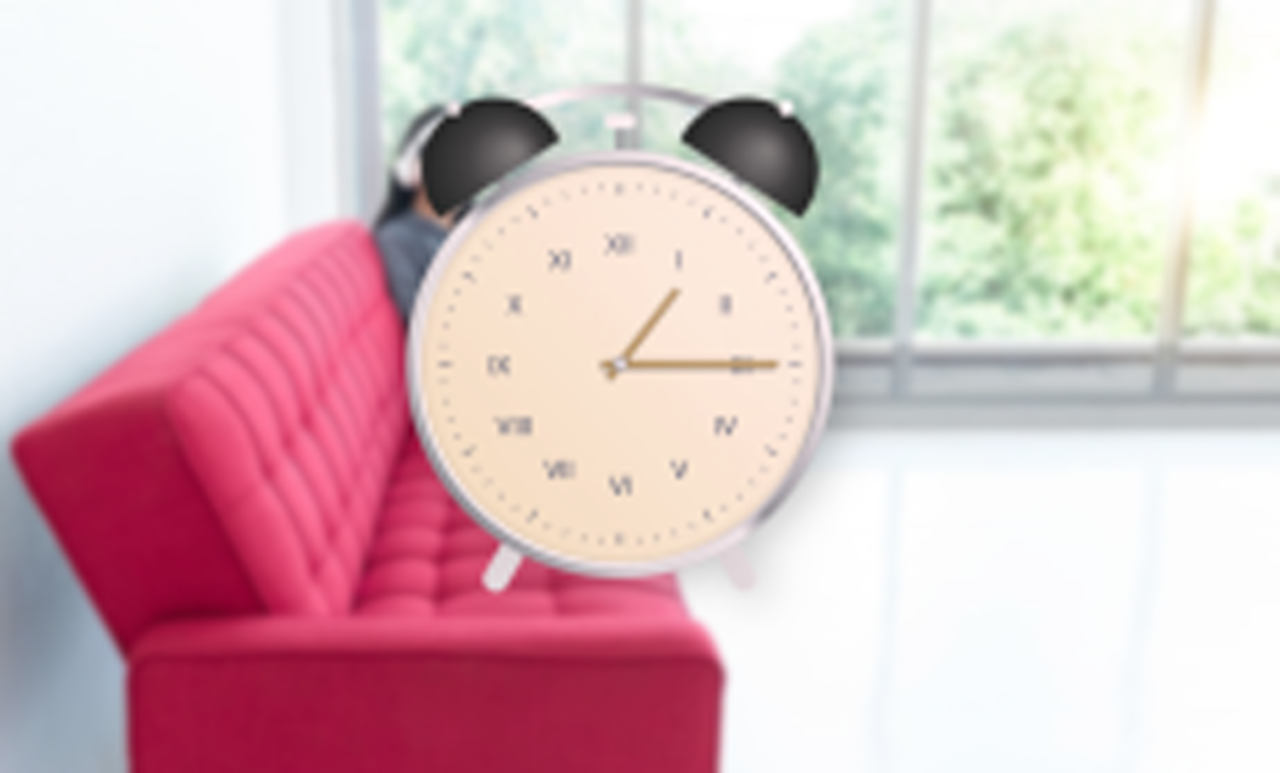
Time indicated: 1:15
